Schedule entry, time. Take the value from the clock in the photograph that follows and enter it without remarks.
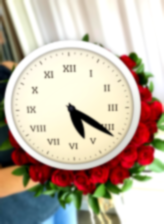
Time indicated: 5:21
